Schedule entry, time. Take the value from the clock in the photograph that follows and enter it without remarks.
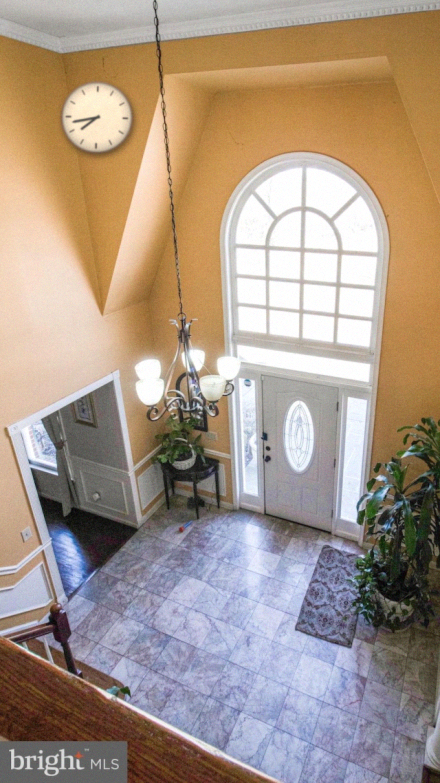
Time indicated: 7:43
